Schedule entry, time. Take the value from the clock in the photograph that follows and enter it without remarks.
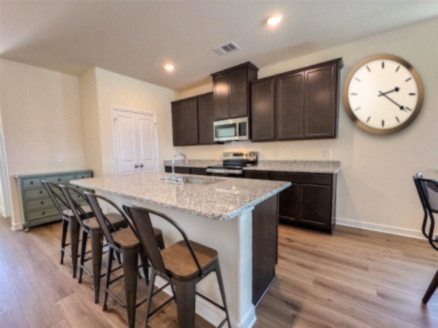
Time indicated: 2:21
